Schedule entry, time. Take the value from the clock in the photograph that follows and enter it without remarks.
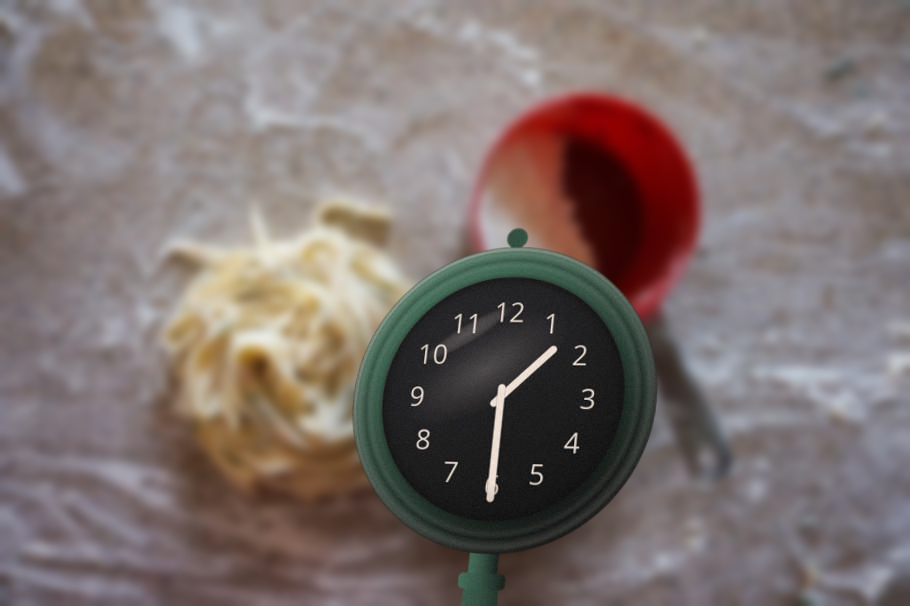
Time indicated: 1:30
